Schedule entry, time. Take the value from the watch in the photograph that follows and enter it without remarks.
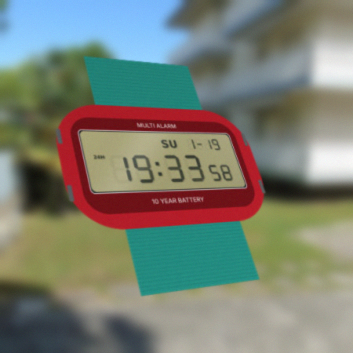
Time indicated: 19:33:58
